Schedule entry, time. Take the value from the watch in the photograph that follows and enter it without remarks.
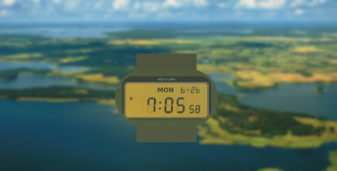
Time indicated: 7:05
